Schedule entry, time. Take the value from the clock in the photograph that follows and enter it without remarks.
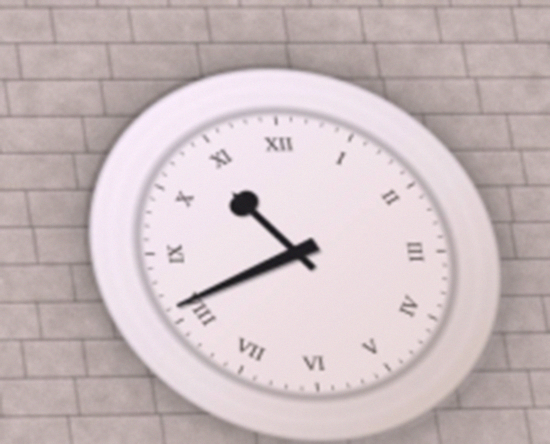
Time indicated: 10:41
